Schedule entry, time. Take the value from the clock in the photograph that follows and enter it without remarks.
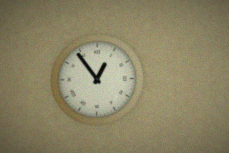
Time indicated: 12:54
